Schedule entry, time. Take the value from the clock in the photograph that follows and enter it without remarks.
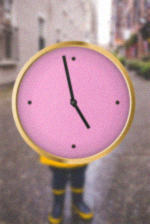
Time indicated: 4:58
